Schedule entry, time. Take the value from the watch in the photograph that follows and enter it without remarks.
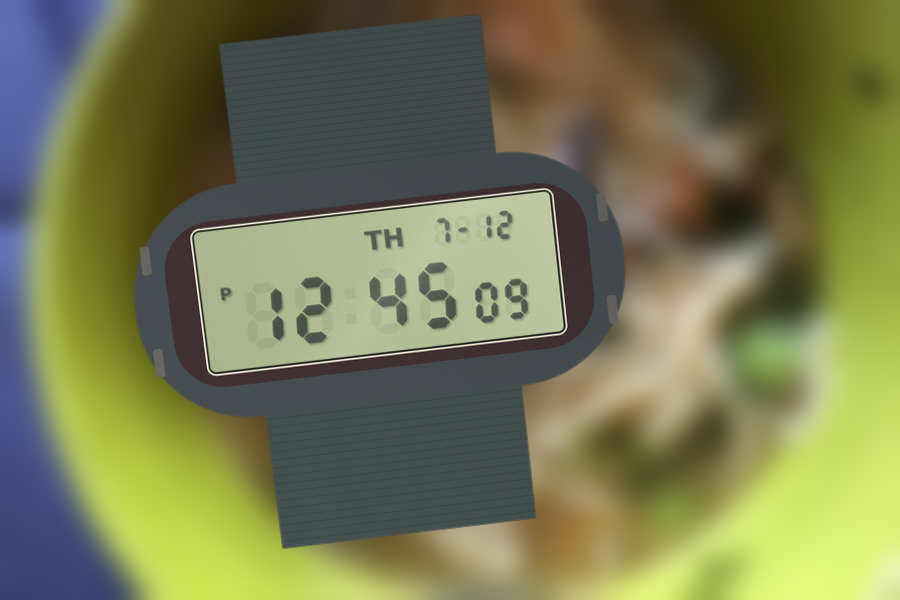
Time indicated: 12:45:09
